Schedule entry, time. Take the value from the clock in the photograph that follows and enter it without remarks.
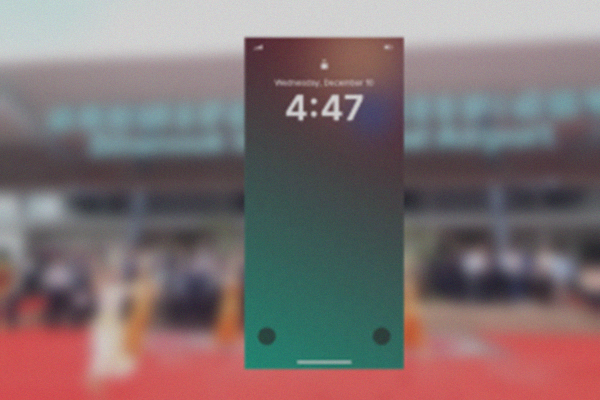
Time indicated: 4:47
